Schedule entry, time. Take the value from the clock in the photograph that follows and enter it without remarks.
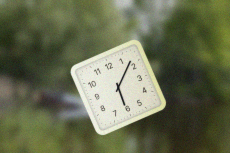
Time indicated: 6:08
